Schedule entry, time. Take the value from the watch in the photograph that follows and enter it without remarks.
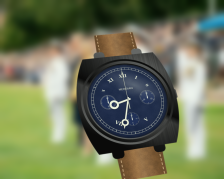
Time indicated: 8:33
